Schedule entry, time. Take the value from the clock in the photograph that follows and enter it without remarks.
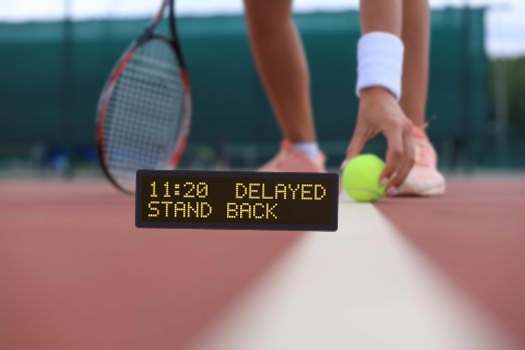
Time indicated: 11:20
